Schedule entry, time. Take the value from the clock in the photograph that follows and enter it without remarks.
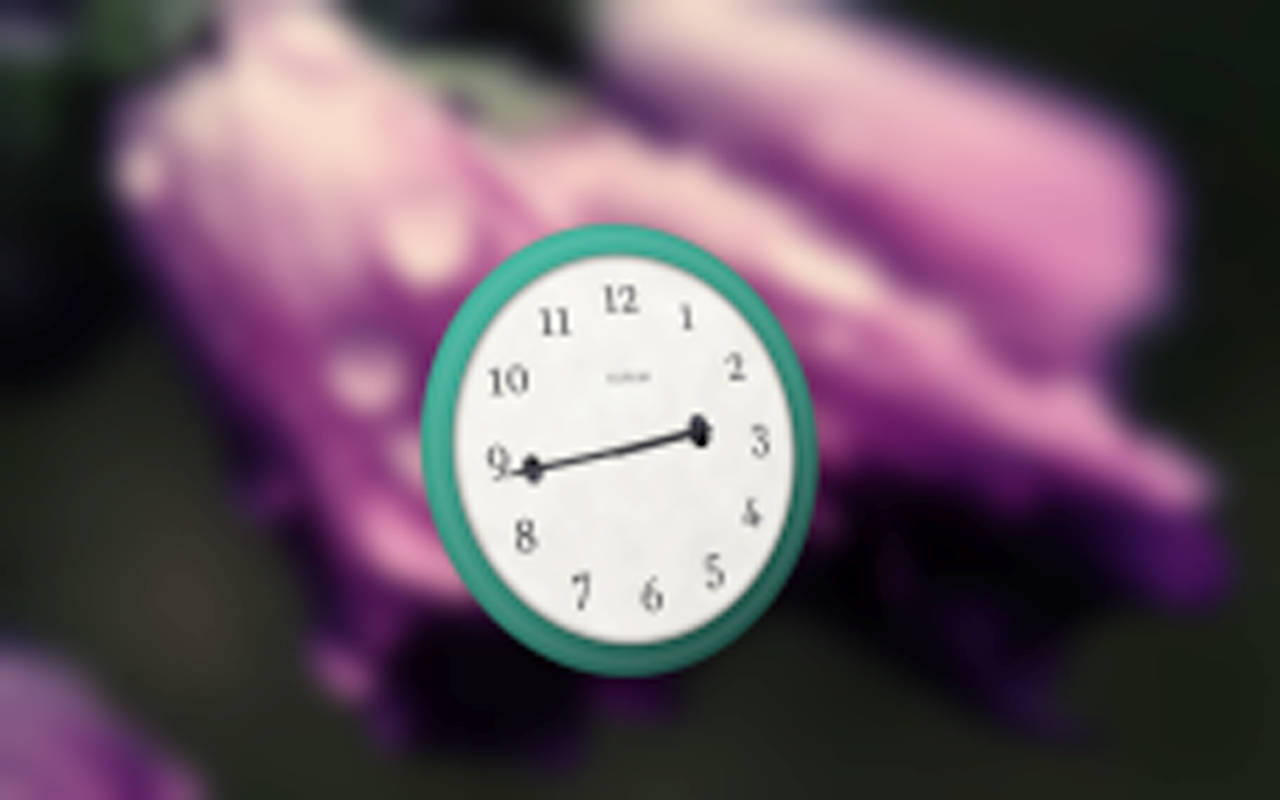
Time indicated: 2:44
